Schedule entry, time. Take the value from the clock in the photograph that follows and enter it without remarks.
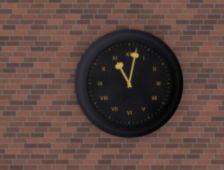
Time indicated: 11:02
